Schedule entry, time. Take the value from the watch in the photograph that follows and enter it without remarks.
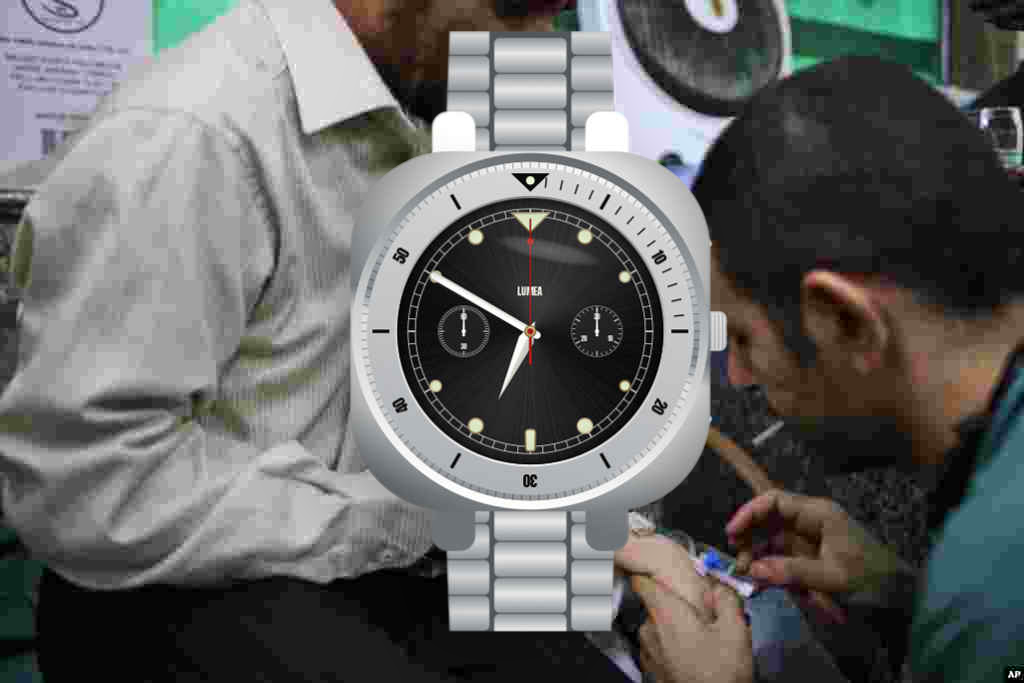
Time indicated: 6:50
